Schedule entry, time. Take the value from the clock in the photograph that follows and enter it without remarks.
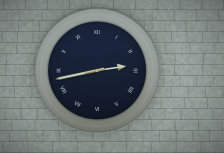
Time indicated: 2:43
